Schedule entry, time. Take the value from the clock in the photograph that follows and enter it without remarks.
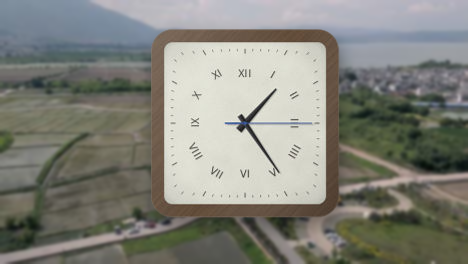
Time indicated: 1:24:15
